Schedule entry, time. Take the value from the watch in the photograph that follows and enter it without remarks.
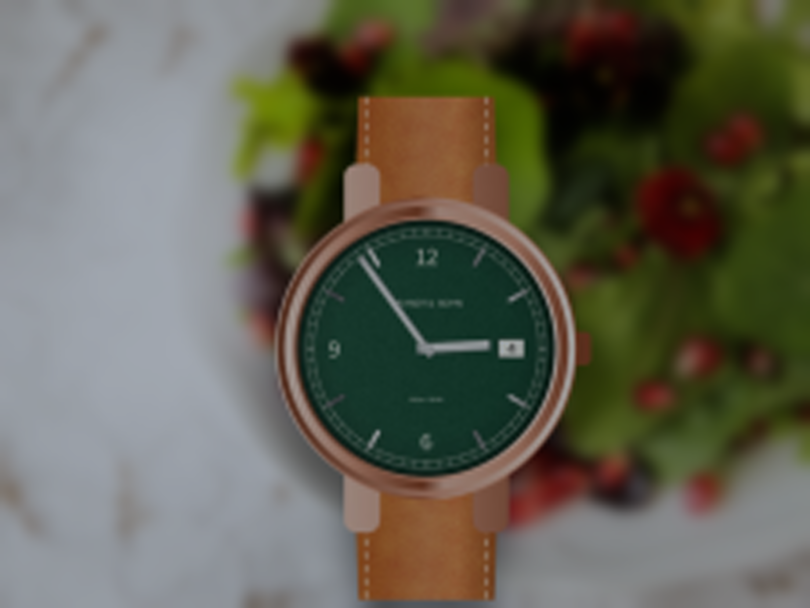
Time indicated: 2:54
